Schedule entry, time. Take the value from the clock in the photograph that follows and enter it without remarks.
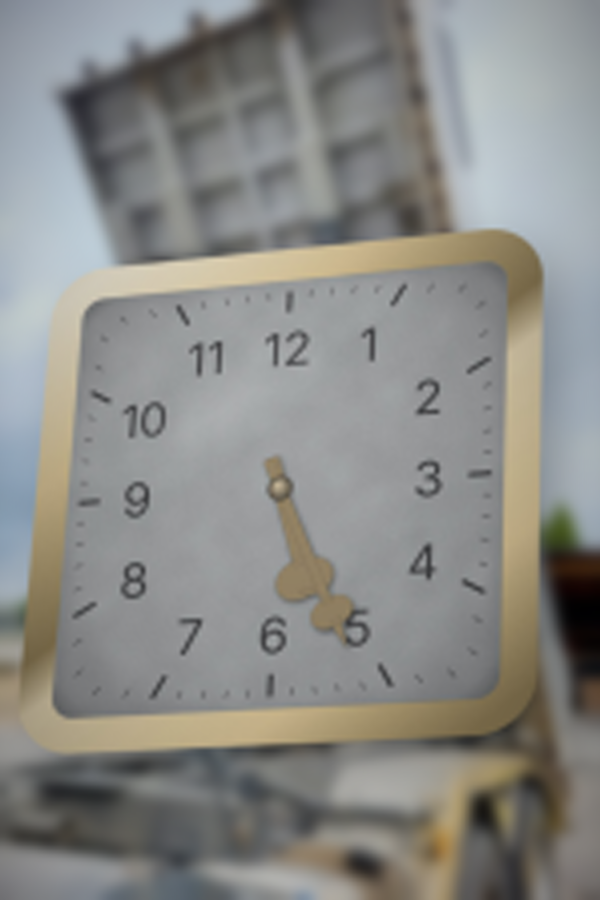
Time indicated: 5:26
